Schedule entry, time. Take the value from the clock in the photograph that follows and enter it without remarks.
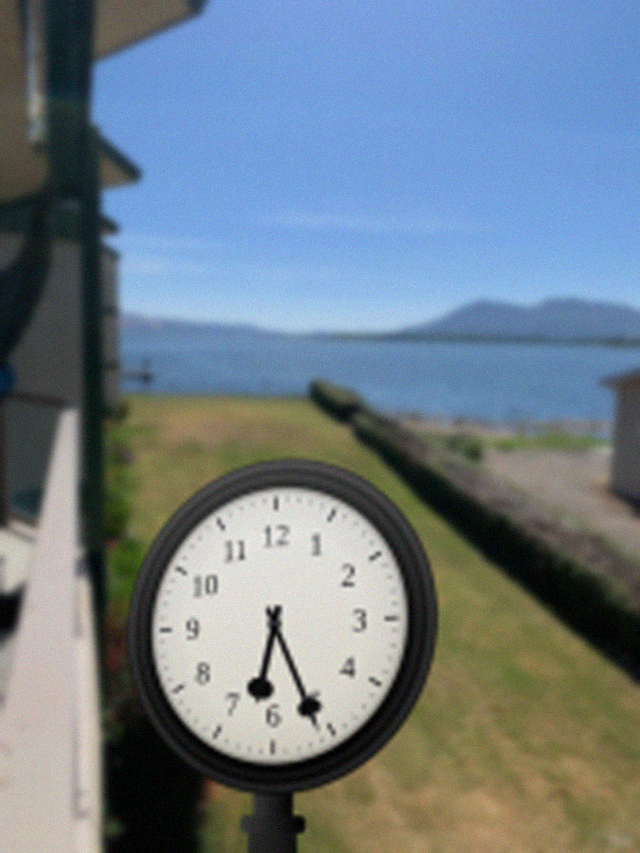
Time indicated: 6:26
